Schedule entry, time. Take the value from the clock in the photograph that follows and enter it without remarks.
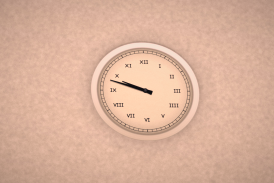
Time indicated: 9:48
